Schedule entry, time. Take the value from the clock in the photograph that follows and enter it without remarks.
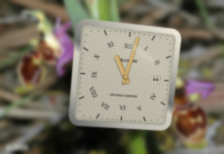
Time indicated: 11:02
